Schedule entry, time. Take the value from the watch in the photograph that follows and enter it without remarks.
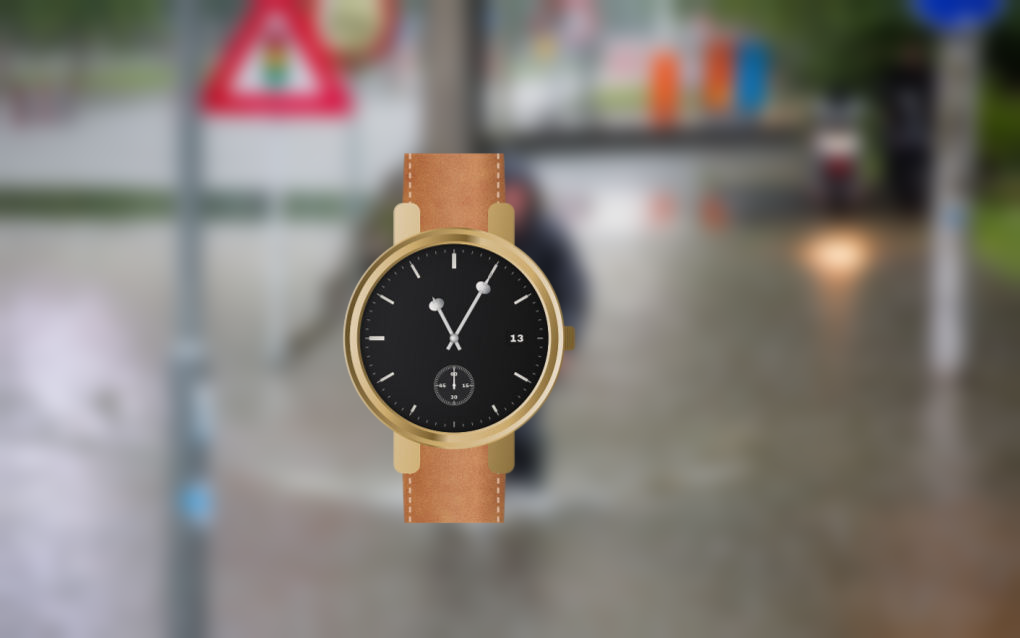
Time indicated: 11:05
